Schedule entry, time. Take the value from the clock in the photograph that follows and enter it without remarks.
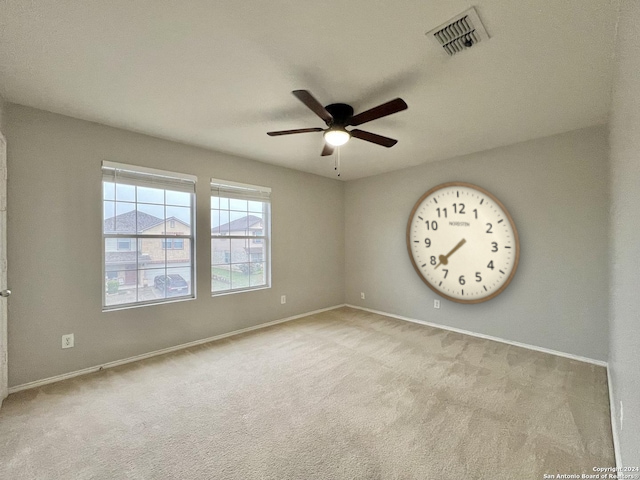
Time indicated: 7:38
